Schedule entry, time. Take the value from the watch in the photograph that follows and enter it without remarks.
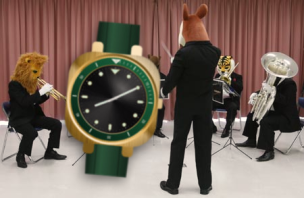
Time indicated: 8:10
